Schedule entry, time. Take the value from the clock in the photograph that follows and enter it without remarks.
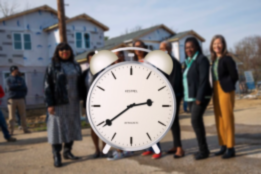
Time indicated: 2:39
